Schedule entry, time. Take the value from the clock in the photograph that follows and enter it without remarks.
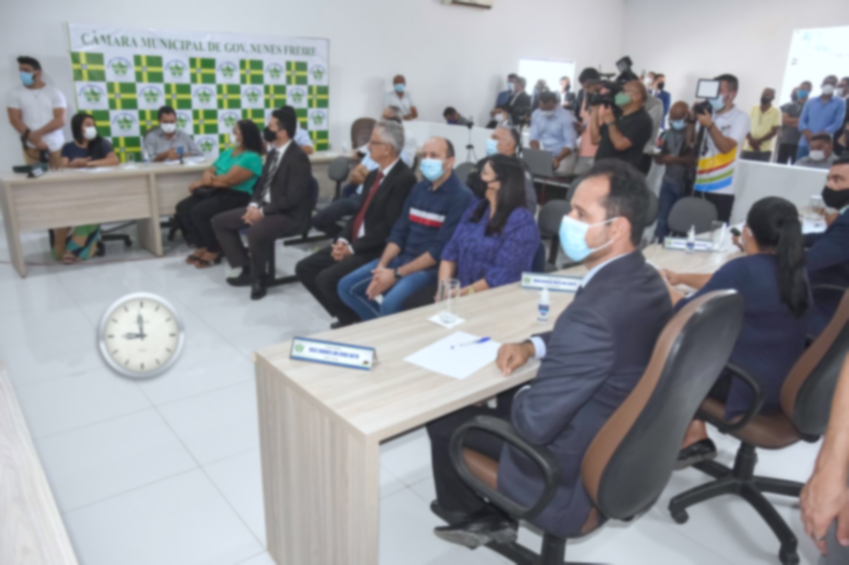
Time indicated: 8:59
